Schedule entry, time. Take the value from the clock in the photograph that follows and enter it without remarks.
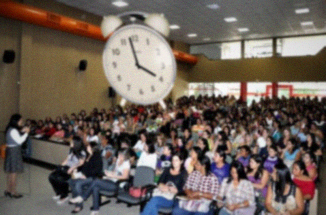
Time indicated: 3:58
